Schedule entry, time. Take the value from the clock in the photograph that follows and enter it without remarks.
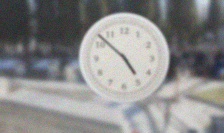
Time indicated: 4:52
